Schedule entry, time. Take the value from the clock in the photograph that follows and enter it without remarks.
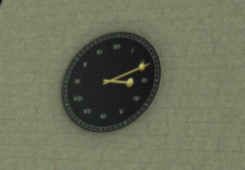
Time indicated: 3:11
